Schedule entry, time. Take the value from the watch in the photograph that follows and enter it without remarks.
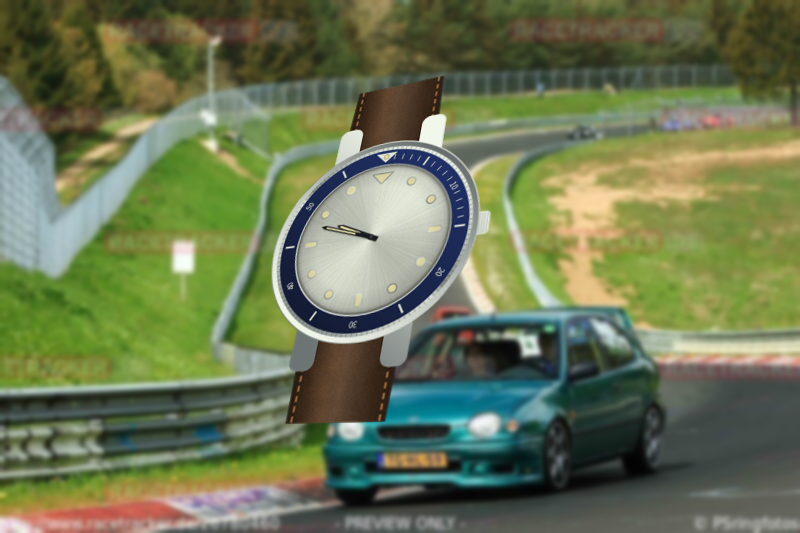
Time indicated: 9:48
